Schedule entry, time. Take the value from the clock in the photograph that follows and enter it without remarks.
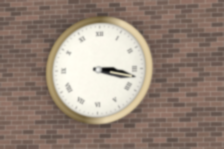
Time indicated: 3:17
